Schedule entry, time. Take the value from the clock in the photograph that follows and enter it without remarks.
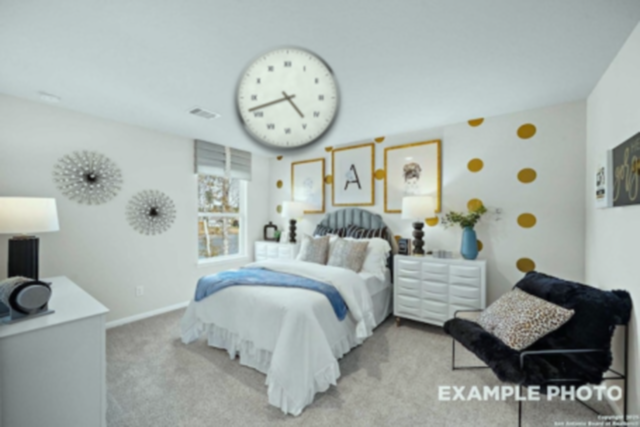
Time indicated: 4:42
